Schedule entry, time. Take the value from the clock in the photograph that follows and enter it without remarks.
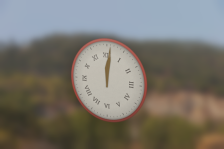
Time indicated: 12:01
